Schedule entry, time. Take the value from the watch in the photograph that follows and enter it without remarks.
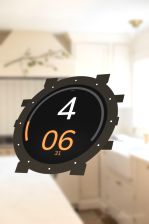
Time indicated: 4:06
